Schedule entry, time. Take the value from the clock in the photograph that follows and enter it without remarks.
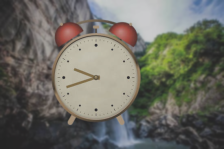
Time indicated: 9:42
